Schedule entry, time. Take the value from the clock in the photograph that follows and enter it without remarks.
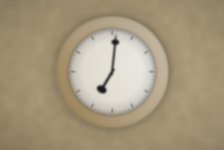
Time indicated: 7:01
